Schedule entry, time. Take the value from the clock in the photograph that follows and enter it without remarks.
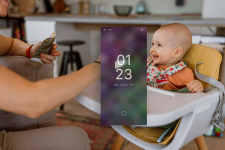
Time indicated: 1:23
